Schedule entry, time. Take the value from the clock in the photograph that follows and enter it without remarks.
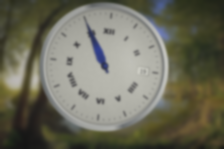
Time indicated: 10:55
